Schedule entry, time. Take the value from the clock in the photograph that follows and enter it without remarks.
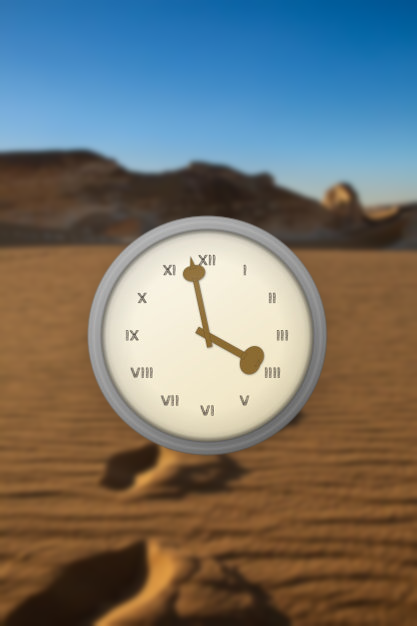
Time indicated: 3:58
